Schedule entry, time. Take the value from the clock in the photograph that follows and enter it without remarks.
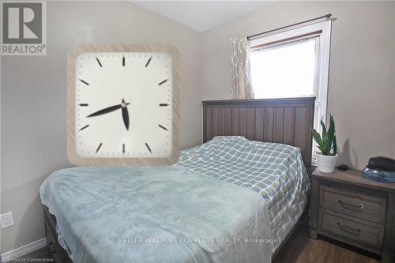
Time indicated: 5:42
